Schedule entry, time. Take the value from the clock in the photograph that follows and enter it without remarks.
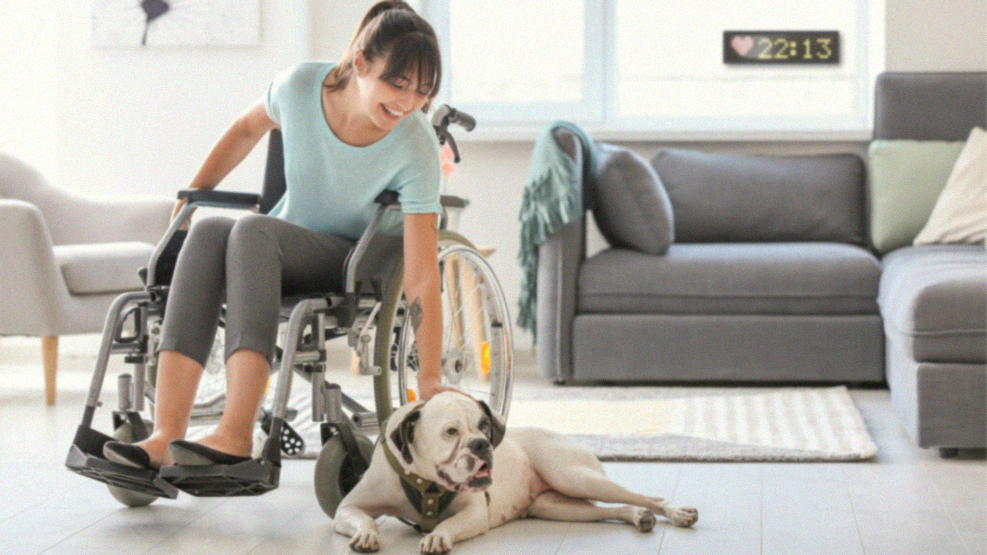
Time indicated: 22:13
